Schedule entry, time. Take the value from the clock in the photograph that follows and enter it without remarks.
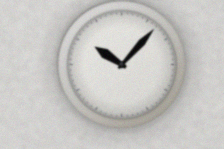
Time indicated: 10:07
